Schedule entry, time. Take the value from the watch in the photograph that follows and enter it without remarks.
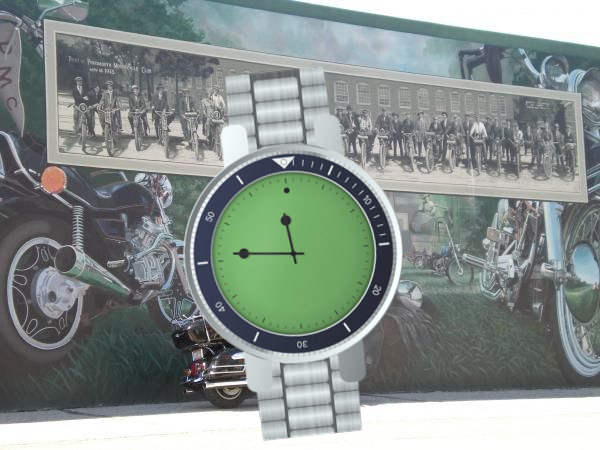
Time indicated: 11:46
